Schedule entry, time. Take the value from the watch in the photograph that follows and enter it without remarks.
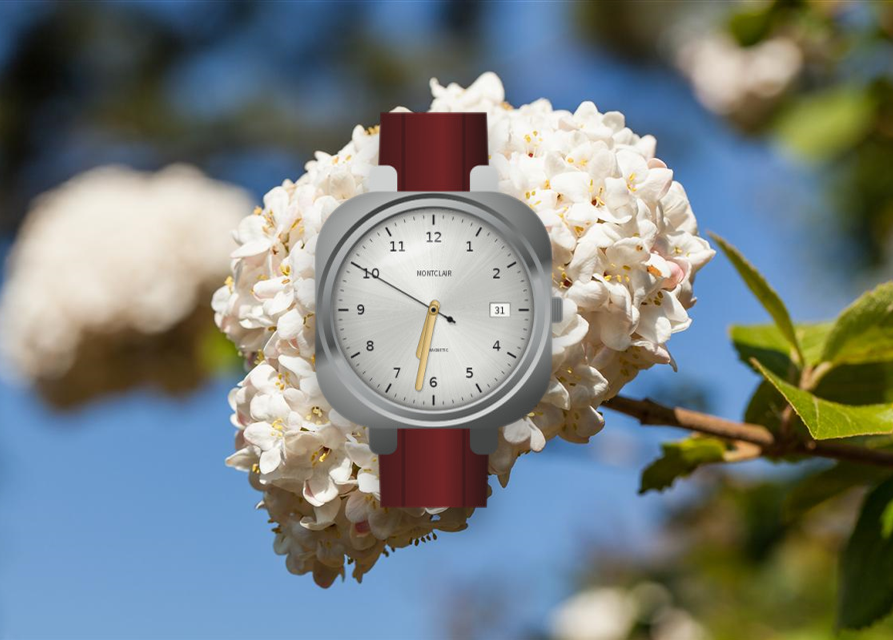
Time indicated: 6:31:50
